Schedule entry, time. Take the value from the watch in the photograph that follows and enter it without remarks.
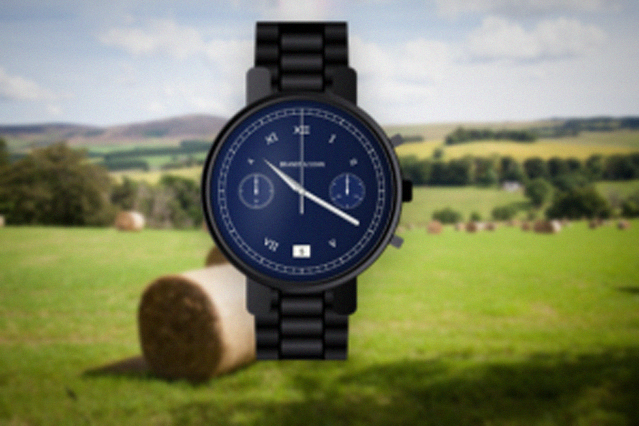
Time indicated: 10:20
